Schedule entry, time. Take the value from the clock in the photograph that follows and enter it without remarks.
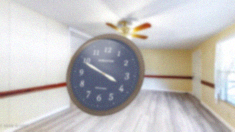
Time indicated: 3:49
